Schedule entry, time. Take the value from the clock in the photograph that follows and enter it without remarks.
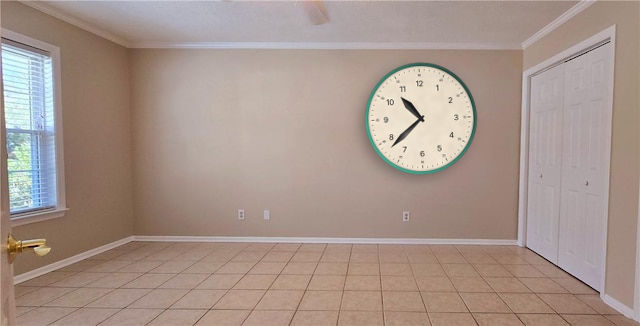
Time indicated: 10:38
